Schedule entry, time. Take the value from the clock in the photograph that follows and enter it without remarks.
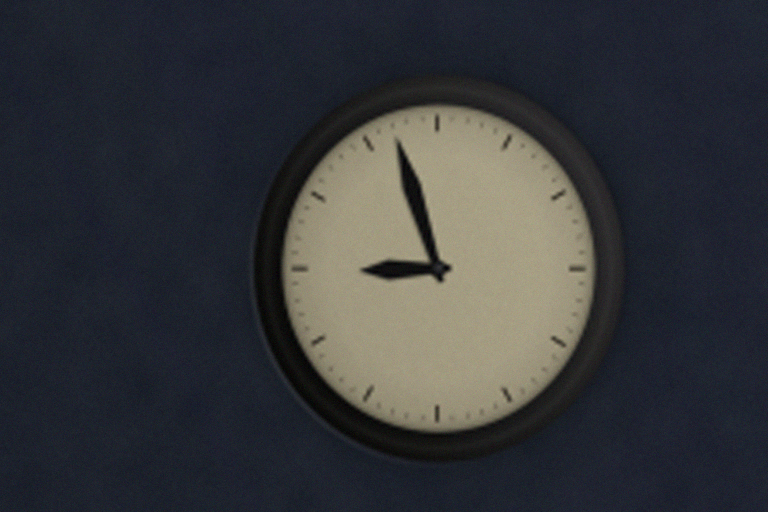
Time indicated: 8:57
